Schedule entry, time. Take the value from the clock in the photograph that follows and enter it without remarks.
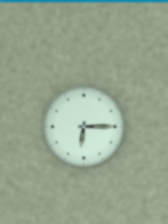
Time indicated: 6:15
